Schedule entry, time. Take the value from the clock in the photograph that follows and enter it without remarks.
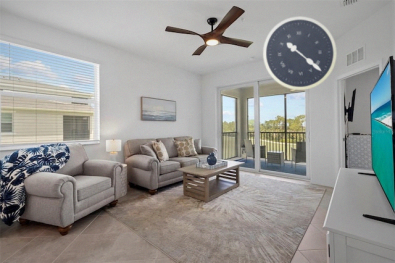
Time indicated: 10:22
